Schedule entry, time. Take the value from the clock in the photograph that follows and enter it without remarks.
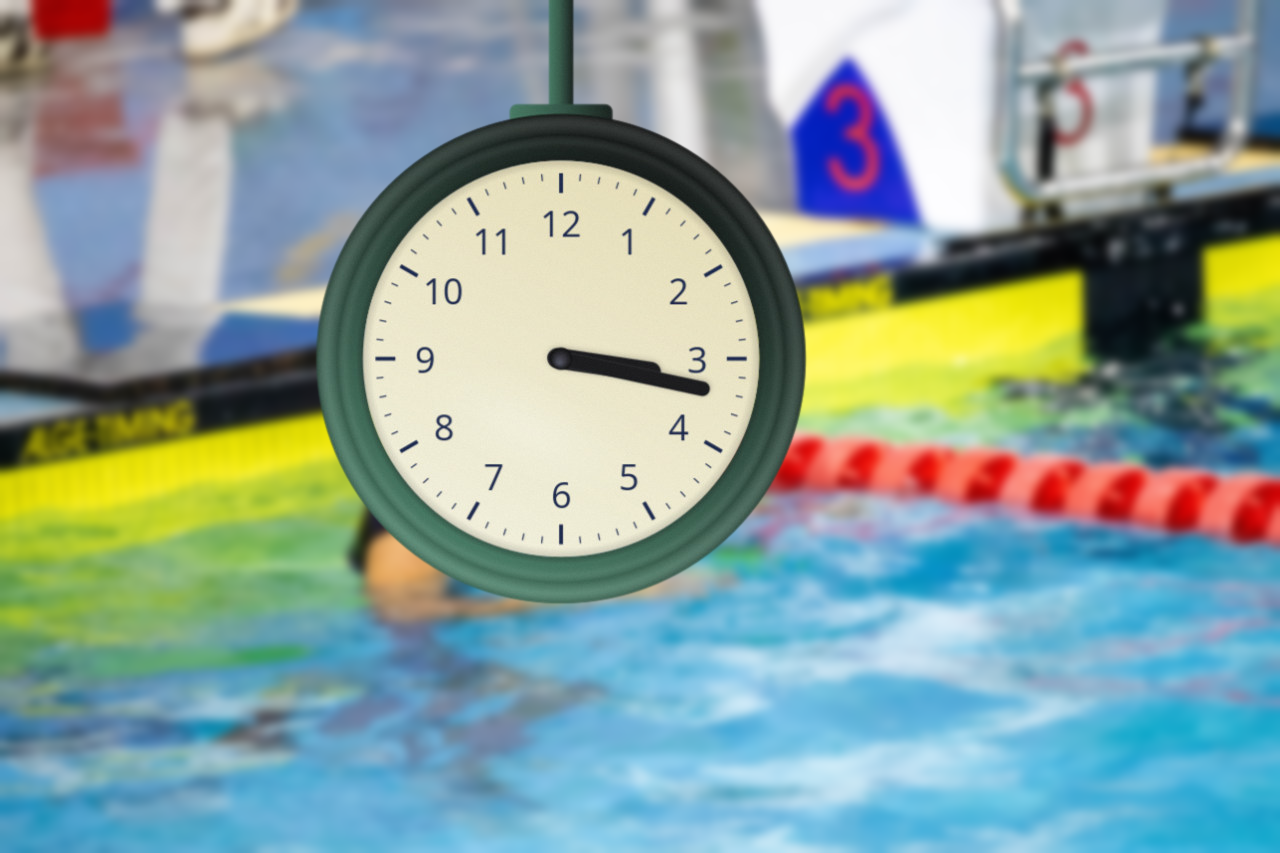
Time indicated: 3:17
